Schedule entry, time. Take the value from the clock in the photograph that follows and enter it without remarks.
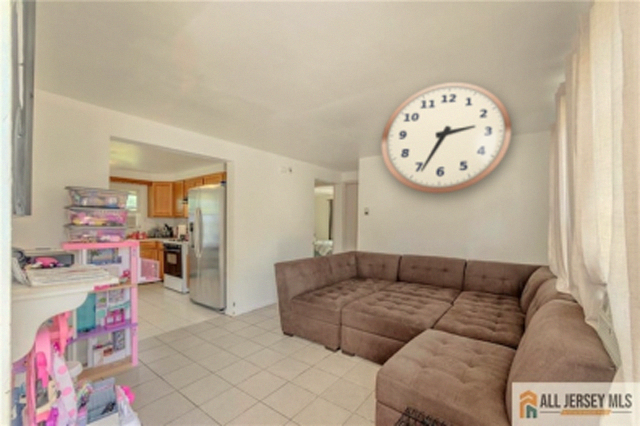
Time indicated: 2:34
